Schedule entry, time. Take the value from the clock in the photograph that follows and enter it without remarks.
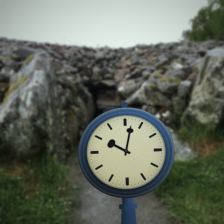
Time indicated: 10:02
